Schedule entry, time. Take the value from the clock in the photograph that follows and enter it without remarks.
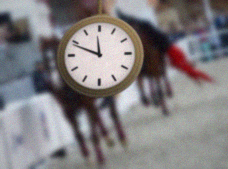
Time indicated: 11:49
